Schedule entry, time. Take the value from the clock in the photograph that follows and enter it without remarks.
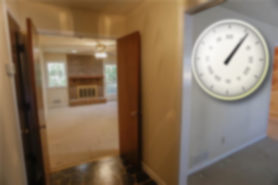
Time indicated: 1:06
